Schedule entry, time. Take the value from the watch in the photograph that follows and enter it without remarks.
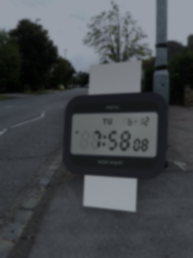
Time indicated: 7:58:08
